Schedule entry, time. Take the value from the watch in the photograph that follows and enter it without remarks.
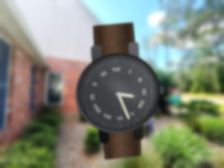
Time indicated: 3:27
